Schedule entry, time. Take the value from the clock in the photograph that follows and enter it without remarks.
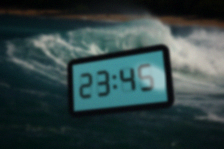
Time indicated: 23:45
